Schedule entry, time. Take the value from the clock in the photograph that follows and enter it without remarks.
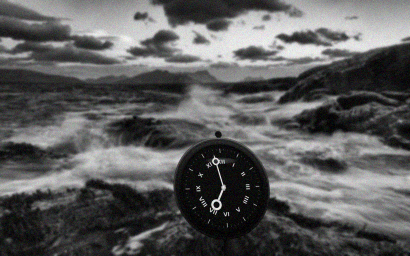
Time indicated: 6:58
